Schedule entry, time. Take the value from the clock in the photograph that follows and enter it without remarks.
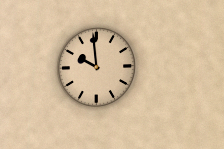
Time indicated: 9:59
